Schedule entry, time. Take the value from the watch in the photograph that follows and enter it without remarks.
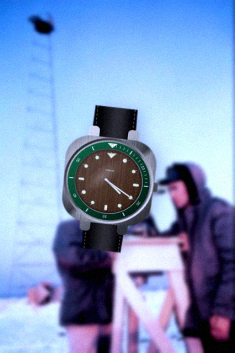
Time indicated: 4:20
